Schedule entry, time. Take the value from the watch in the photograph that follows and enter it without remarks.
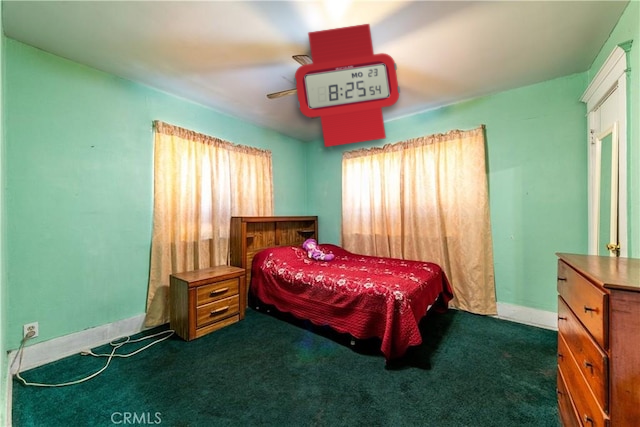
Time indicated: 8:25
